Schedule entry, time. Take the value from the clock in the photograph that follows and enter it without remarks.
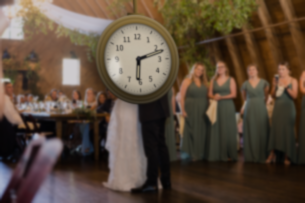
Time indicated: 6:12
